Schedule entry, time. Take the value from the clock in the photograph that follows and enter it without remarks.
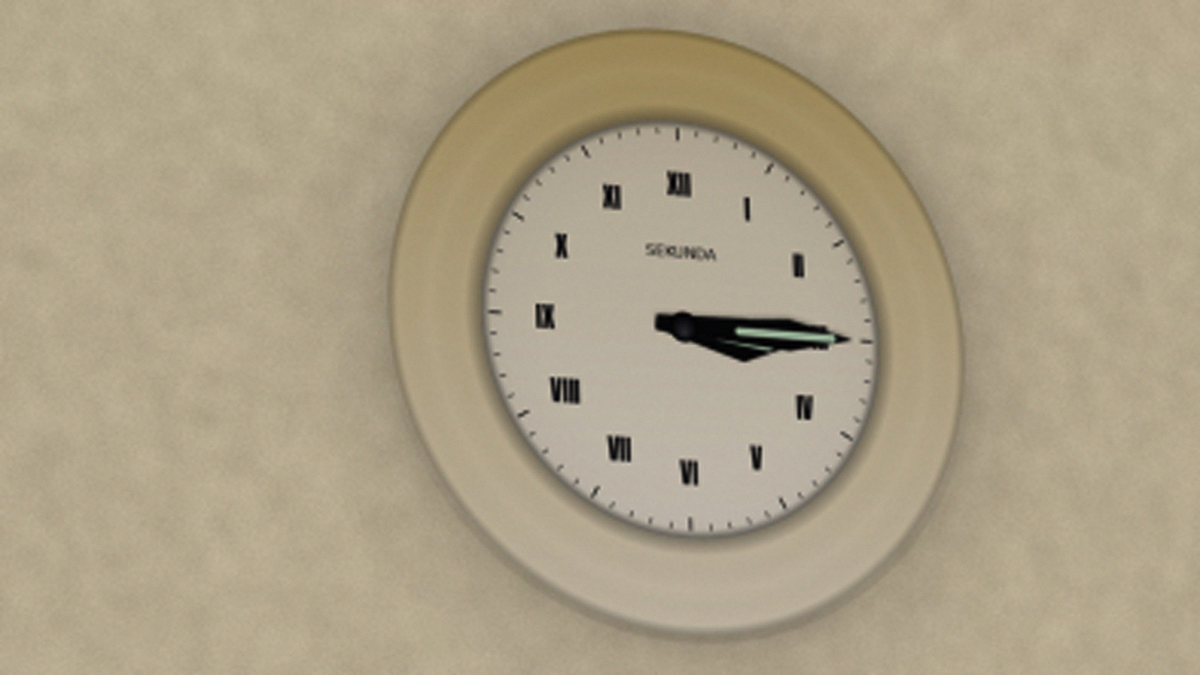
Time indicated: 3:15
